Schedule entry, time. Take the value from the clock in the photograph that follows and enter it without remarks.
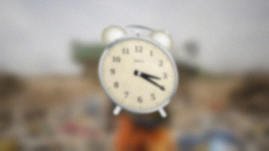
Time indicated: 3:20
